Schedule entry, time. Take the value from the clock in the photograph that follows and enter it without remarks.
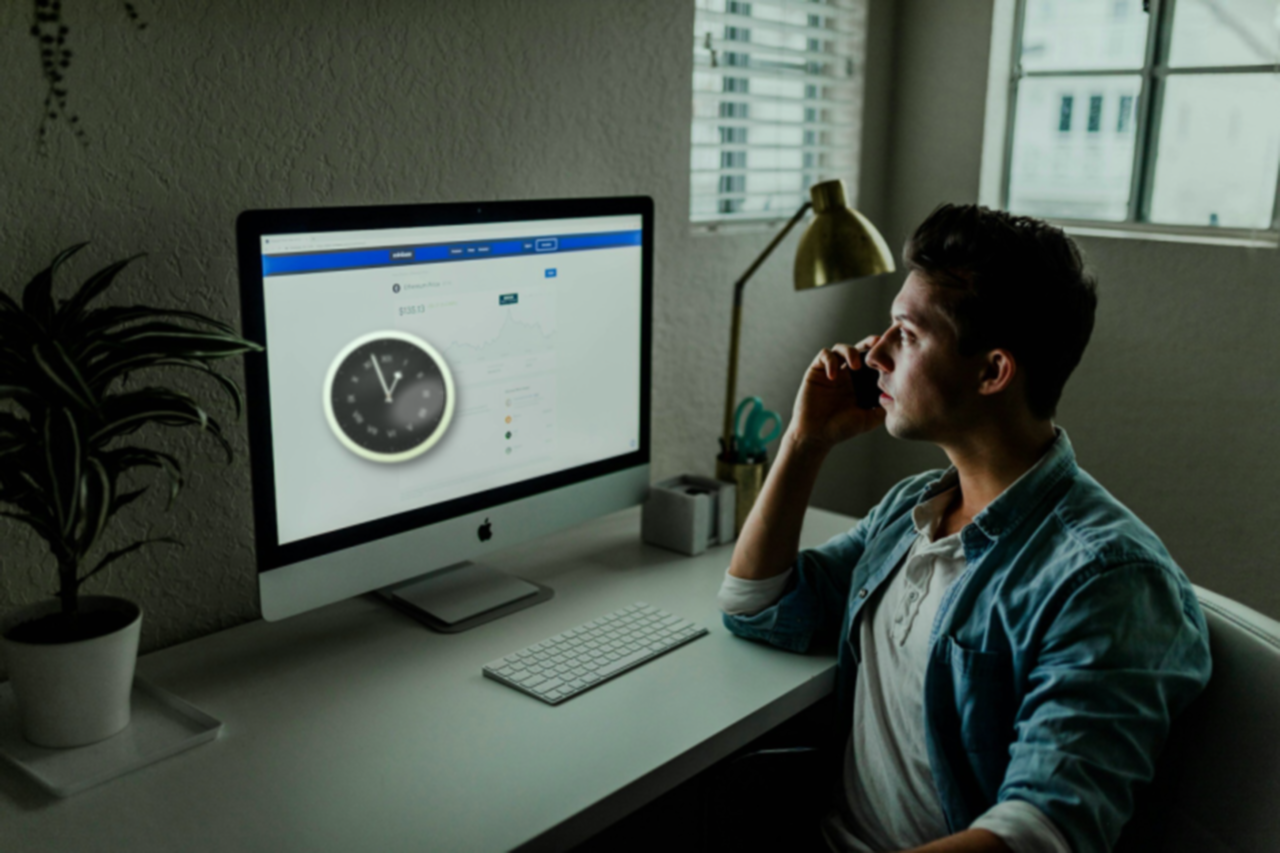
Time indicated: 12:57
